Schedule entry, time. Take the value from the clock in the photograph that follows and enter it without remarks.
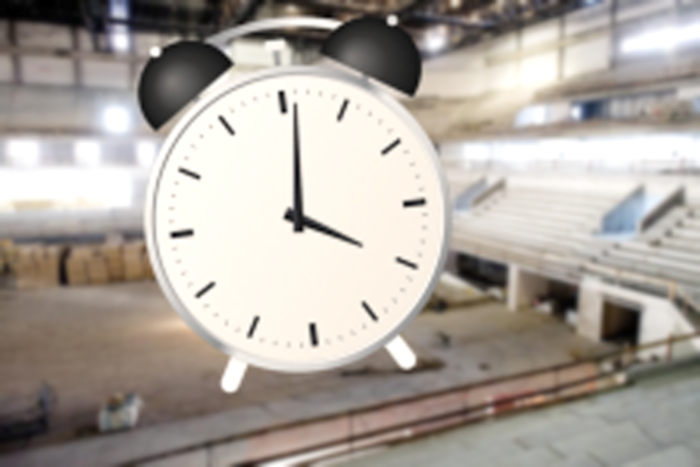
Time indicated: 4:01
